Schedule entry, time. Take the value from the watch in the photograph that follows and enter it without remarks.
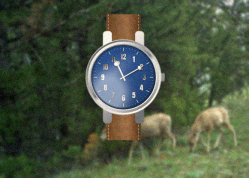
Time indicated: 11:10
